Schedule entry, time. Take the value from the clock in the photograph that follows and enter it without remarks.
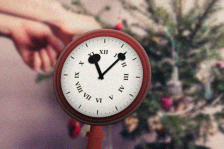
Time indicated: 11:07
